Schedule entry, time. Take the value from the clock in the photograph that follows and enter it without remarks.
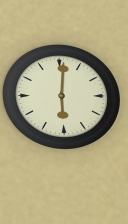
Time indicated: 6:01
